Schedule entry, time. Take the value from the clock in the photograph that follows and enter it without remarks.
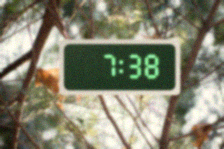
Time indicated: 7:38
